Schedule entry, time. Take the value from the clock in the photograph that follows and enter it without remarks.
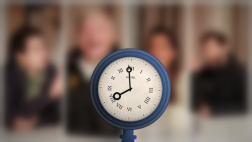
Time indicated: 7:59
